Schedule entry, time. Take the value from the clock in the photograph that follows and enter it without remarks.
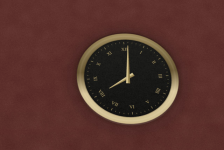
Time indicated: 8:01
